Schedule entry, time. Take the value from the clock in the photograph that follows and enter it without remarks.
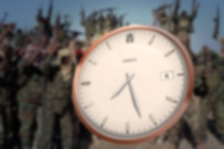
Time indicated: 7:27
